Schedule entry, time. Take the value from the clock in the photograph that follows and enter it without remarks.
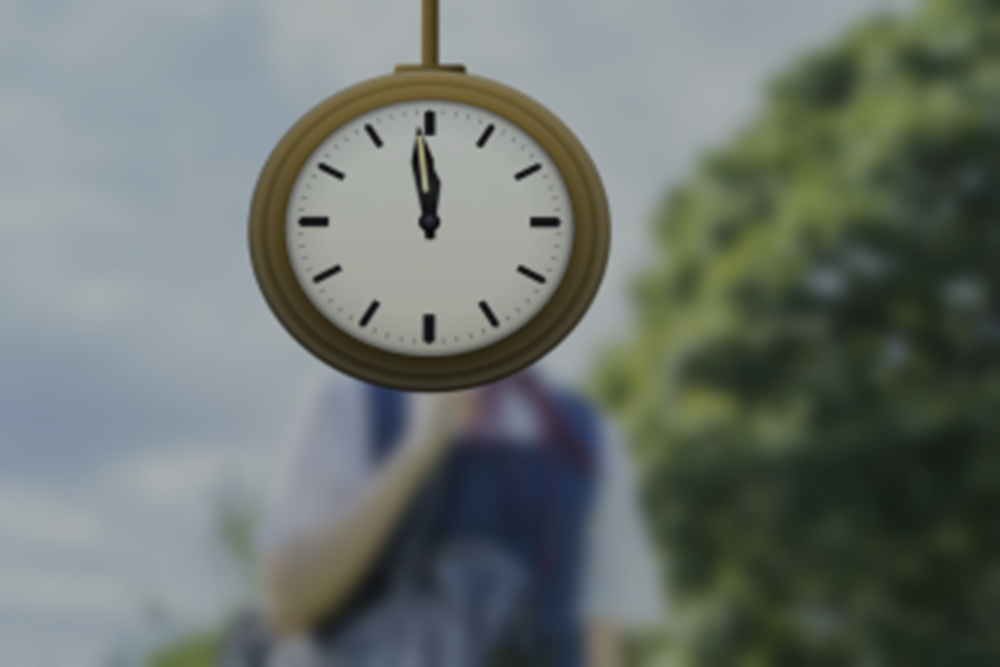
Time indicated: 11:59
